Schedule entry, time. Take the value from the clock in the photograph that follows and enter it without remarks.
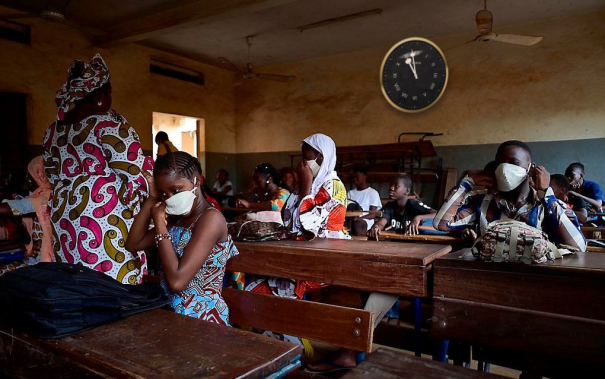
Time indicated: 10:58
